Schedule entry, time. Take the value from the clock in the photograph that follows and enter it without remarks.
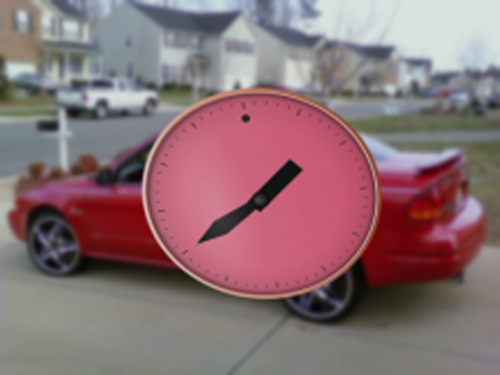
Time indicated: 1:40
